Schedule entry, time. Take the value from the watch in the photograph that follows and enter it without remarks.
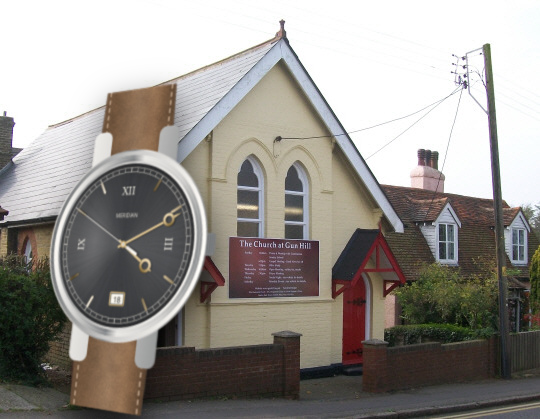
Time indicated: 4:10:50
